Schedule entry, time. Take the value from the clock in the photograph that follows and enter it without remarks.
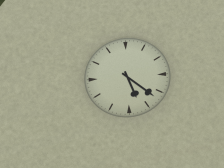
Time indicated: 5:22
